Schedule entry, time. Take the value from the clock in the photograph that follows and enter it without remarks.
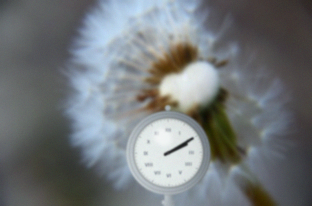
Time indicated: 2:10
